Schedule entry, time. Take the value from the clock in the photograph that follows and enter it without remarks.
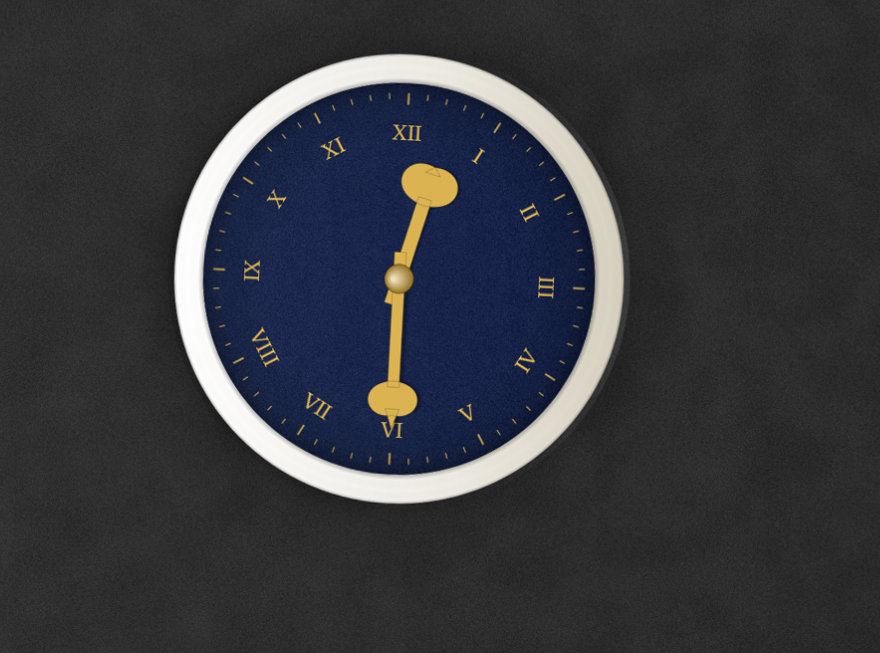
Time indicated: 12:30
